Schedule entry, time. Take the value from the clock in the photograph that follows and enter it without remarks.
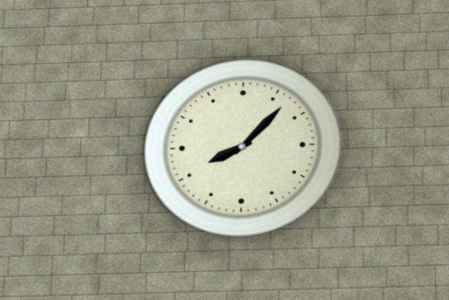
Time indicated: 8:07
